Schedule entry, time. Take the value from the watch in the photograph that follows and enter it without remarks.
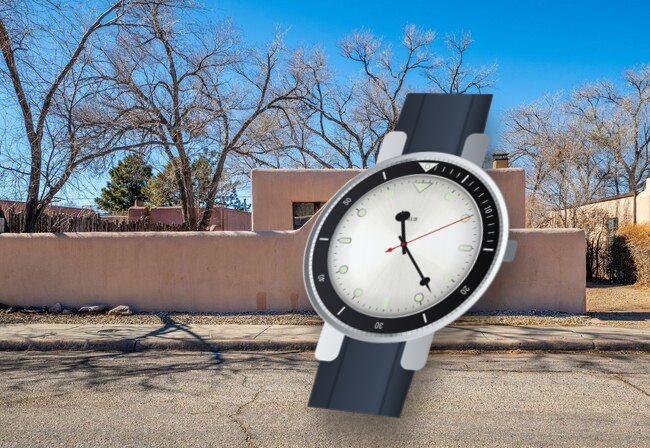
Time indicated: 11:23:10
